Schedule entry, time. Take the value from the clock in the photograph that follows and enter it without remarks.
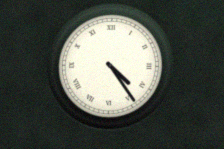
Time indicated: 4:24
